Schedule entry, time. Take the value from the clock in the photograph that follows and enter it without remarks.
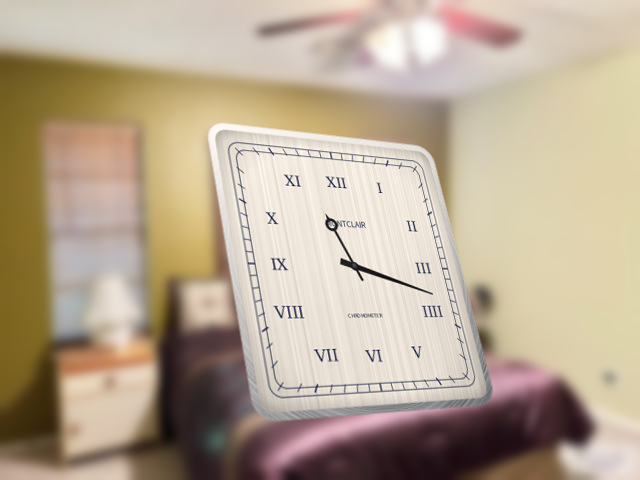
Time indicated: 11:18
